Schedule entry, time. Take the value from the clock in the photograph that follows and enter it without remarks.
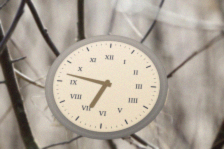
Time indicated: 6:47
